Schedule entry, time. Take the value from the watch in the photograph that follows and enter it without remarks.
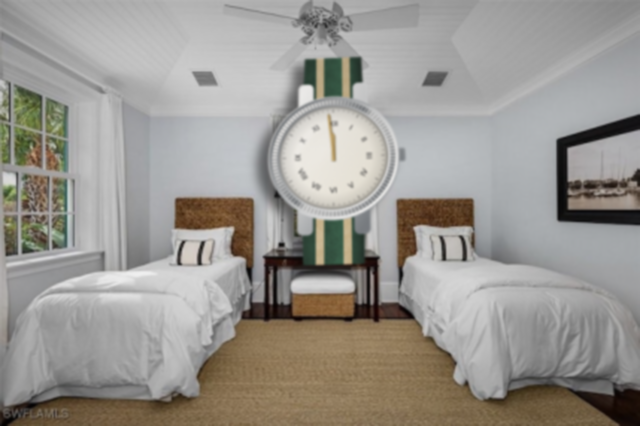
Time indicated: 11:59
